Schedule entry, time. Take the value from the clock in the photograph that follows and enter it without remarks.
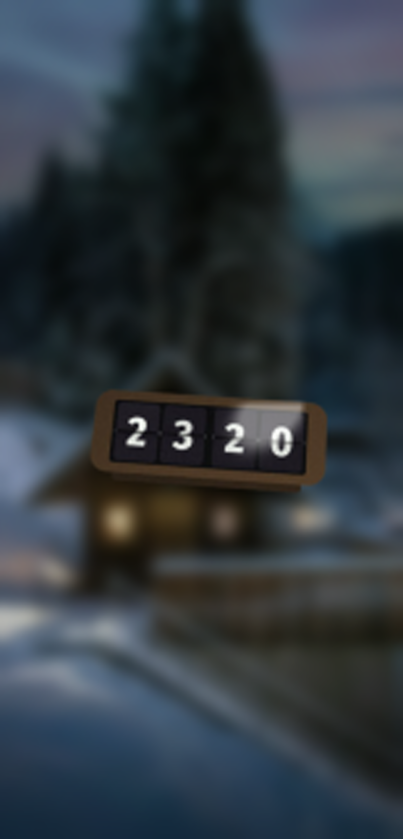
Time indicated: 23:20
